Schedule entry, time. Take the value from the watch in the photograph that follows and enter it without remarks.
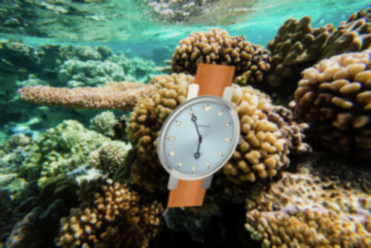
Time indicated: 5:55
